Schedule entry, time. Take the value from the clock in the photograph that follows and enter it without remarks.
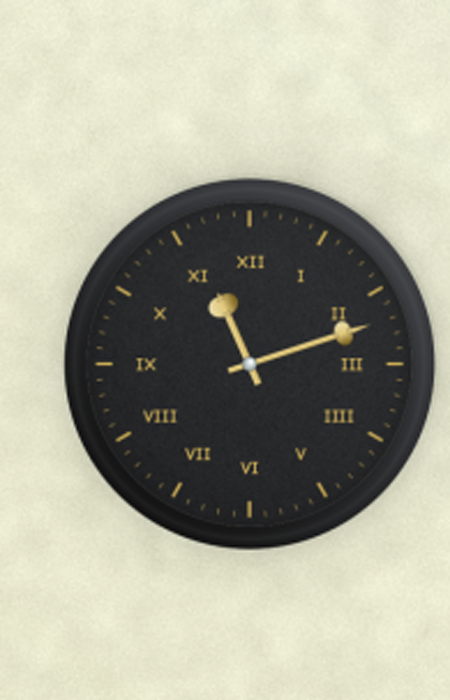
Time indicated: 11:12
